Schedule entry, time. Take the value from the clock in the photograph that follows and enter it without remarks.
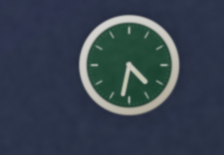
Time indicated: 4:32
